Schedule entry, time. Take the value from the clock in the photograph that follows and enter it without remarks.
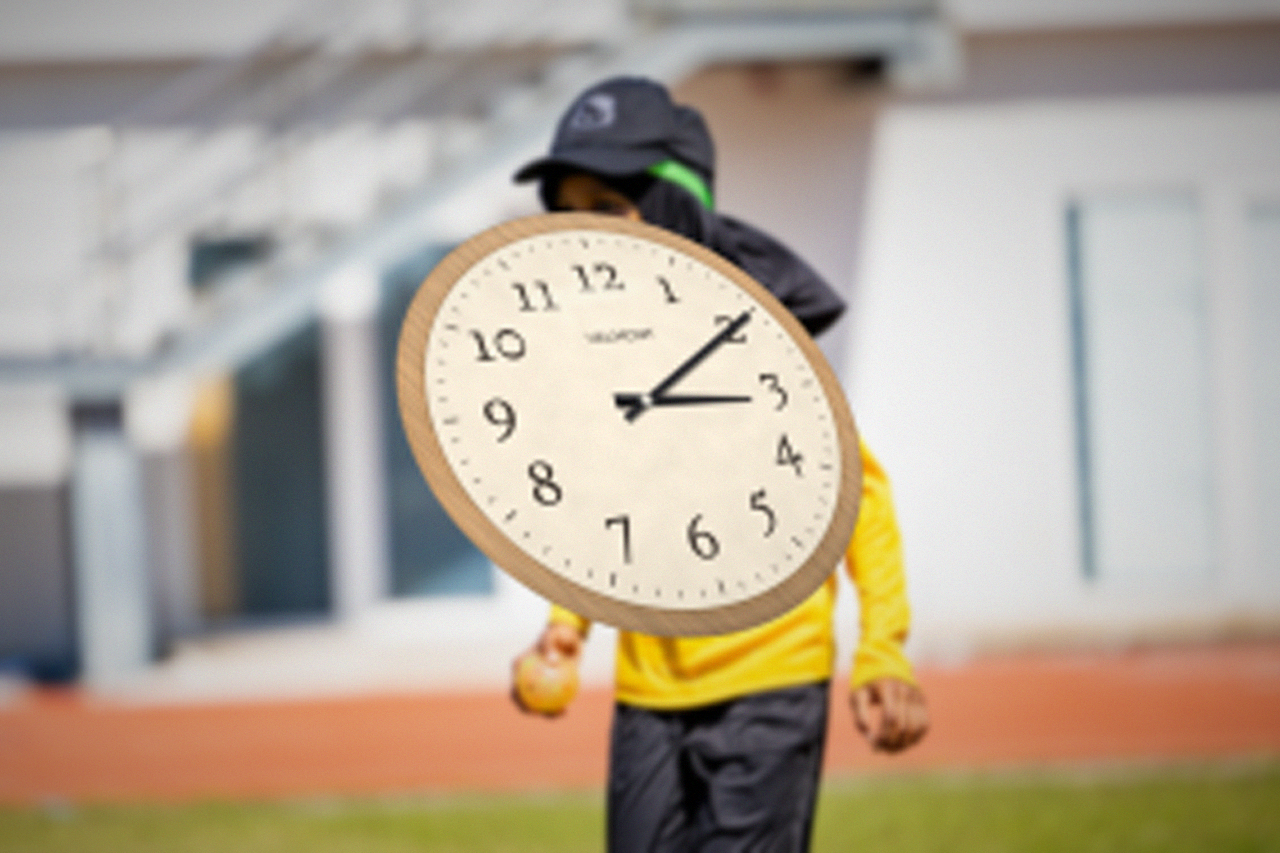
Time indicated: 3:10
